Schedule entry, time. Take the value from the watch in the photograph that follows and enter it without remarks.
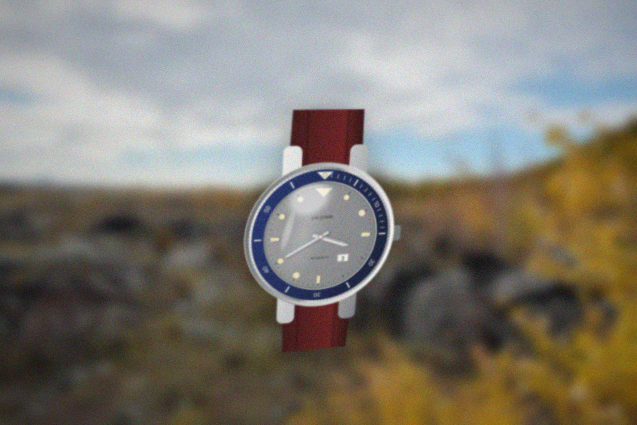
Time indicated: 3:40
